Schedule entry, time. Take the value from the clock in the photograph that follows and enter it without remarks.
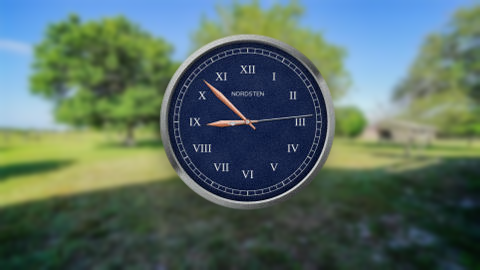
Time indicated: 8:52:14
